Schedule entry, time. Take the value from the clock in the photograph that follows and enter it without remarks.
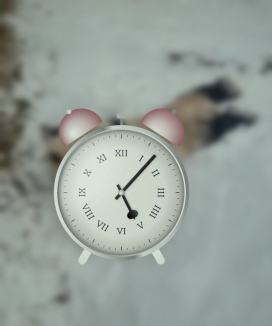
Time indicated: 5:07
